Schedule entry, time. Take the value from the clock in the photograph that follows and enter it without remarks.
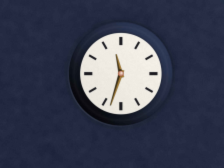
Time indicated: 11:33
